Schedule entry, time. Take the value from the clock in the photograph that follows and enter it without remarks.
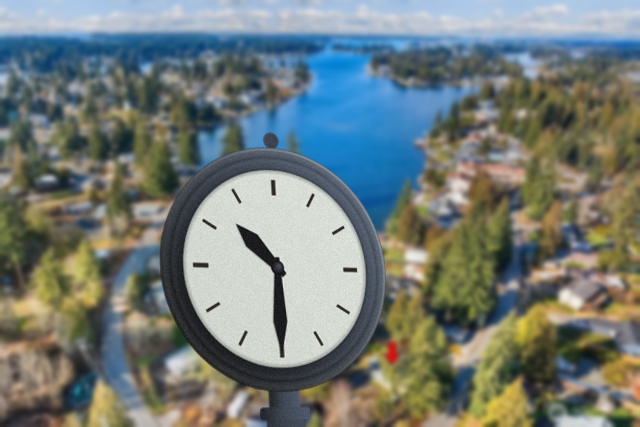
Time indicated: 10:30
